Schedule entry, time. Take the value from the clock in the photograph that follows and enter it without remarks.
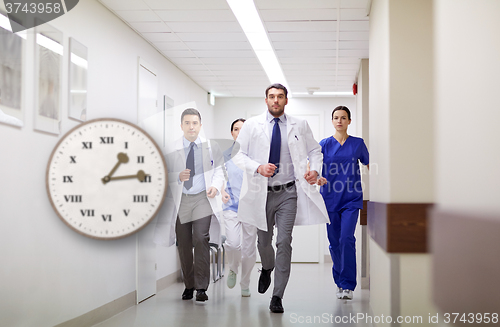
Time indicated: 1:14
